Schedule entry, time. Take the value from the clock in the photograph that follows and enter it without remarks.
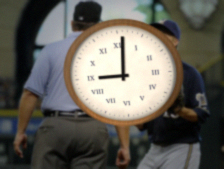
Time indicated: 9:01
